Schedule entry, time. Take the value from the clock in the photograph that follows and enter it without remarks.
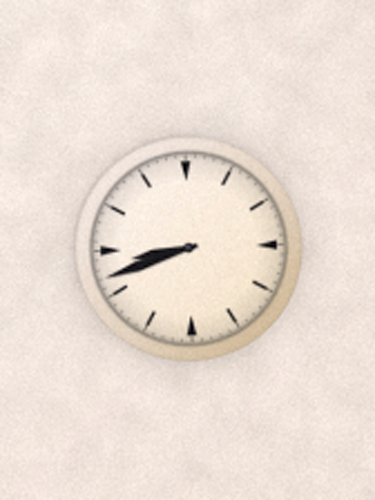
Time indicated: 8:42
